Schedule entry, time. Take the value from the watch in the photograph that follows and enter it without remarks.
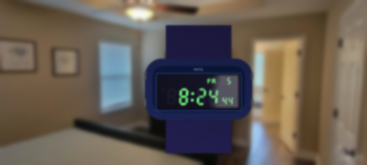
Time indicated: 8:24
